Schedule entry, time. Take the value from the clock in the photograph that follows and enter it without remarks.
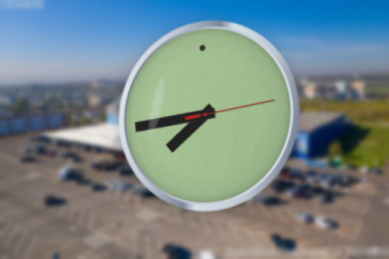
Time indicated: 7:44:14
